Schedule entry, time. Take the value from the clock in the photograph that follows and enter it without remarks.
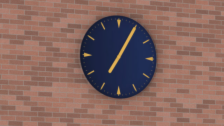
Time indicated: 7:05
